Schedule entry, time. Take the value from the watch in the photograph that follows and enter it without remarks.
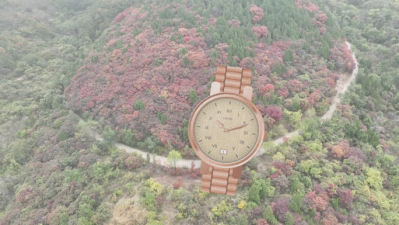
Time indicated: 10:11
